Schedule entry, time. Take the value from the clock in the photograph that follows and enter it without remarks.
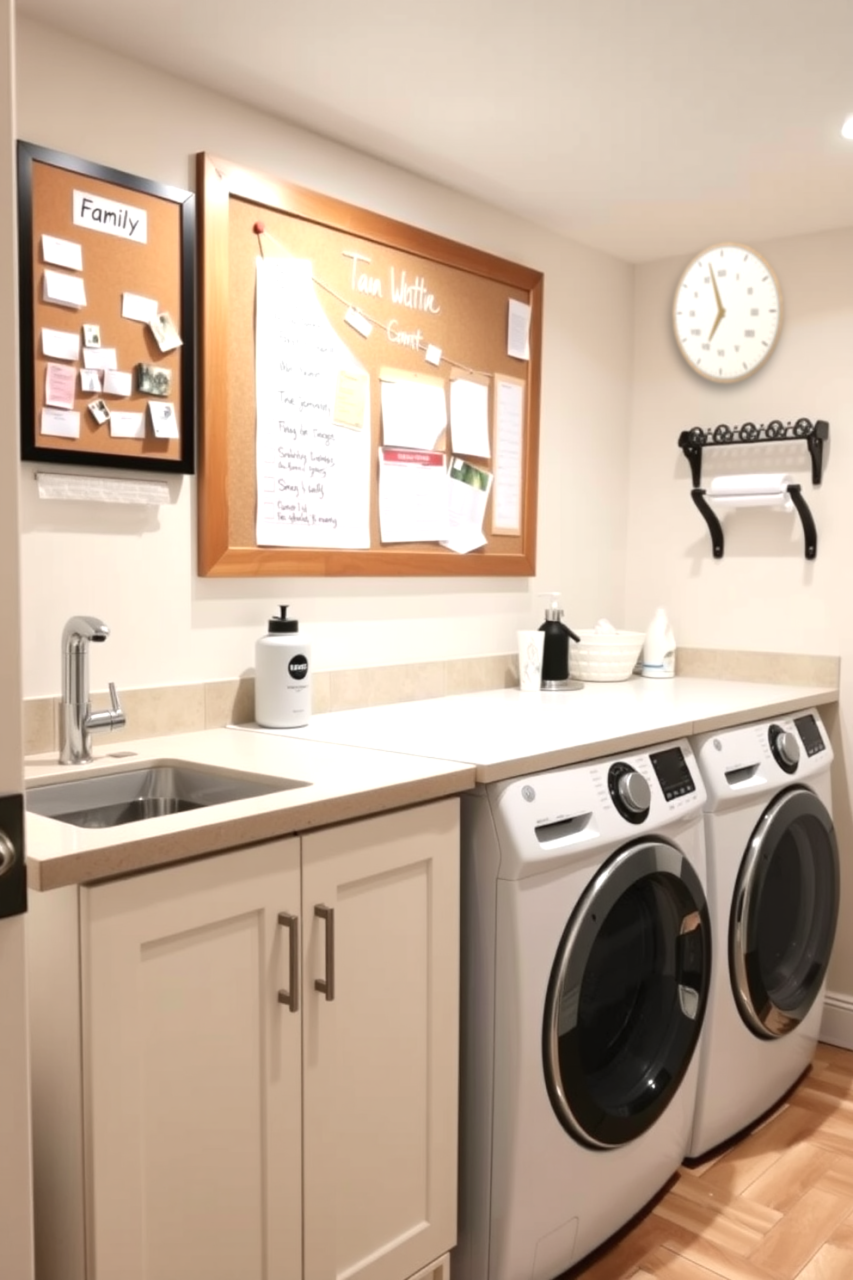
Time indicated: 6:57
